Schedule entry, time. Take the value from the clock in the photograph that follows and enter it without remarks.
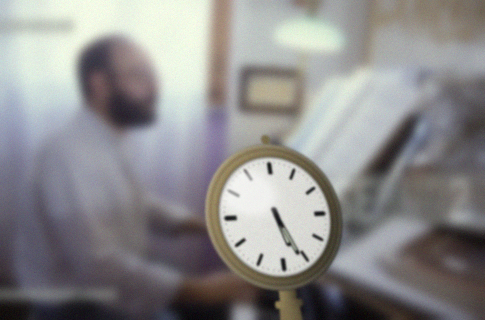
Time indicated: 5:26
